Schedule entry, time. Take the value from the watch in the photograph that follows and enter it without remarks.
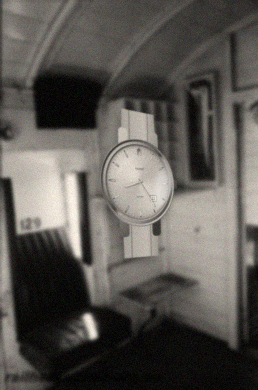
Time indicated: 8:24
